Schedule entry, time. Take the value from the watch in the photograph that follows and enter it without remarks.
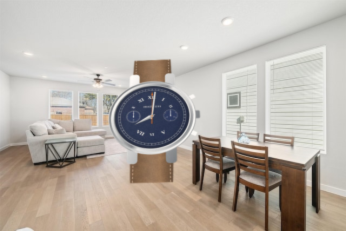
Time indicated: 8:01
